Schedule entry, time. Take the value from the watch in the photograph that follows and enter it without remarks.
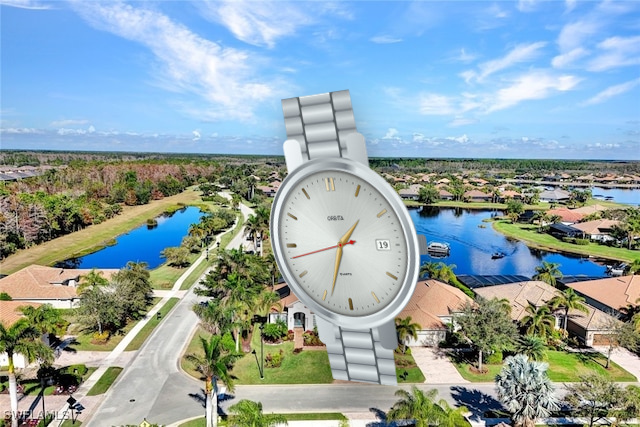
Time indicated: 1:33:43
